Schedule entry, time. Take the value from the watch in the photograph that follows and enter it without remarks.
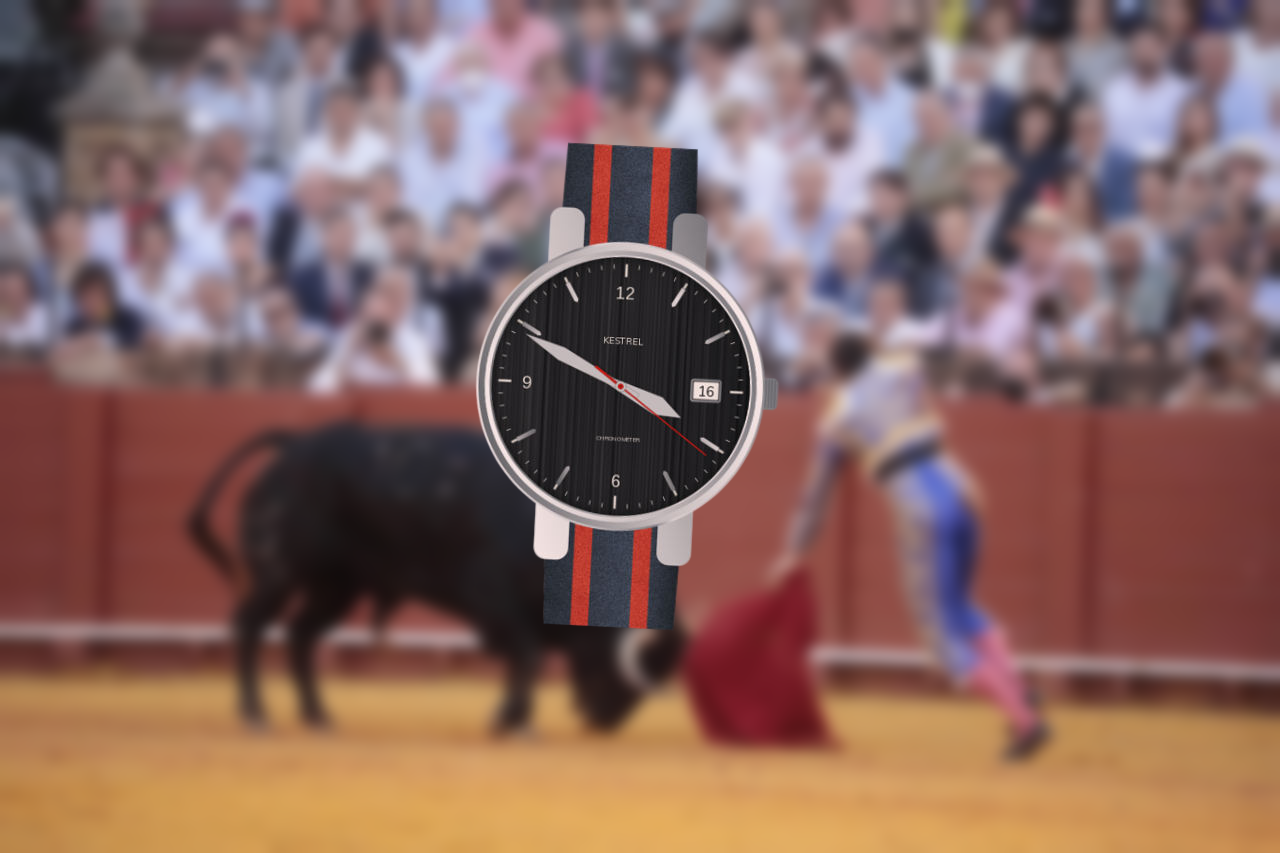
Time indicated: 3:49:21
